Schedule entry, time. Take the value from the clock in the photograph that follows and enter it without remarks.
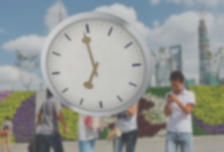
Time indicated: 6:59
